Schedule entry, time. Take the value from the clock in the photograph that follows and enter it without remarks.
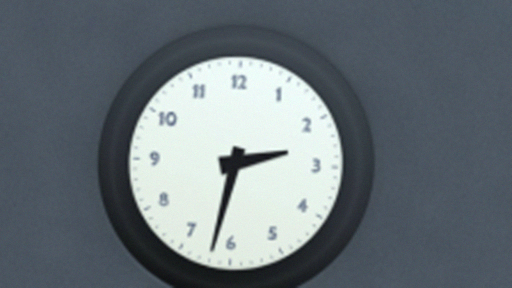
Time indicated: 2:32
